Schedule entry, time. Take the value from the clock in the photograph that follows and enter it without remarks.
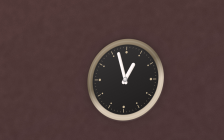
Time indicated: 12:57
